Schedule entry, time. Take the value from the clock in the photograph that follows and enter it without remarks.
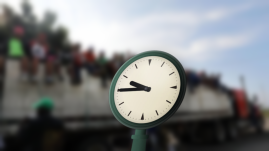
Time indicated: 9:45
